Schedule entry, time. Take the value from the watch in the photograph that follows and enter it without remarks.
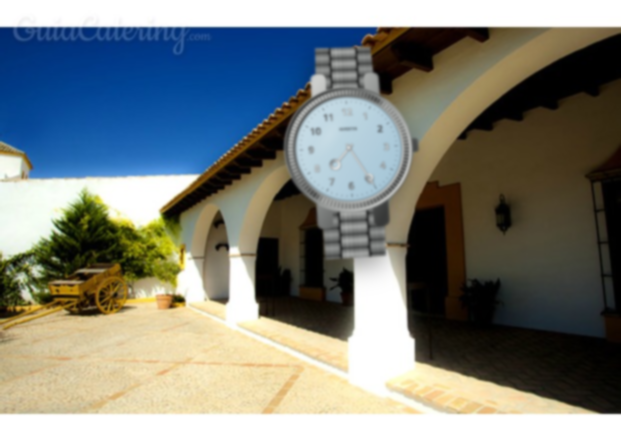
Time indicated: 7:25
